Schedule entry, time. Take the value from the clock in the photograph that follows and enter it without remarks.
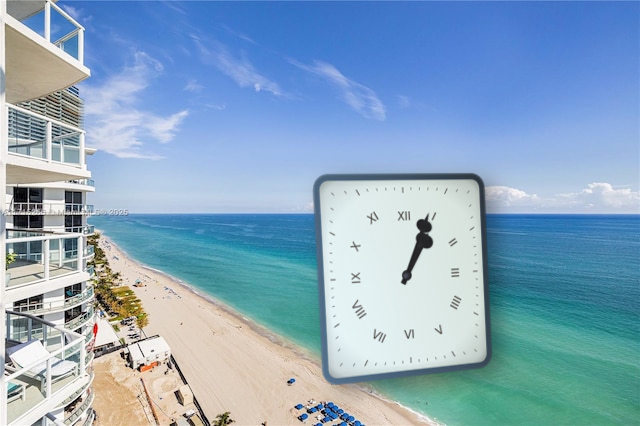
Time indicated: 1:04
